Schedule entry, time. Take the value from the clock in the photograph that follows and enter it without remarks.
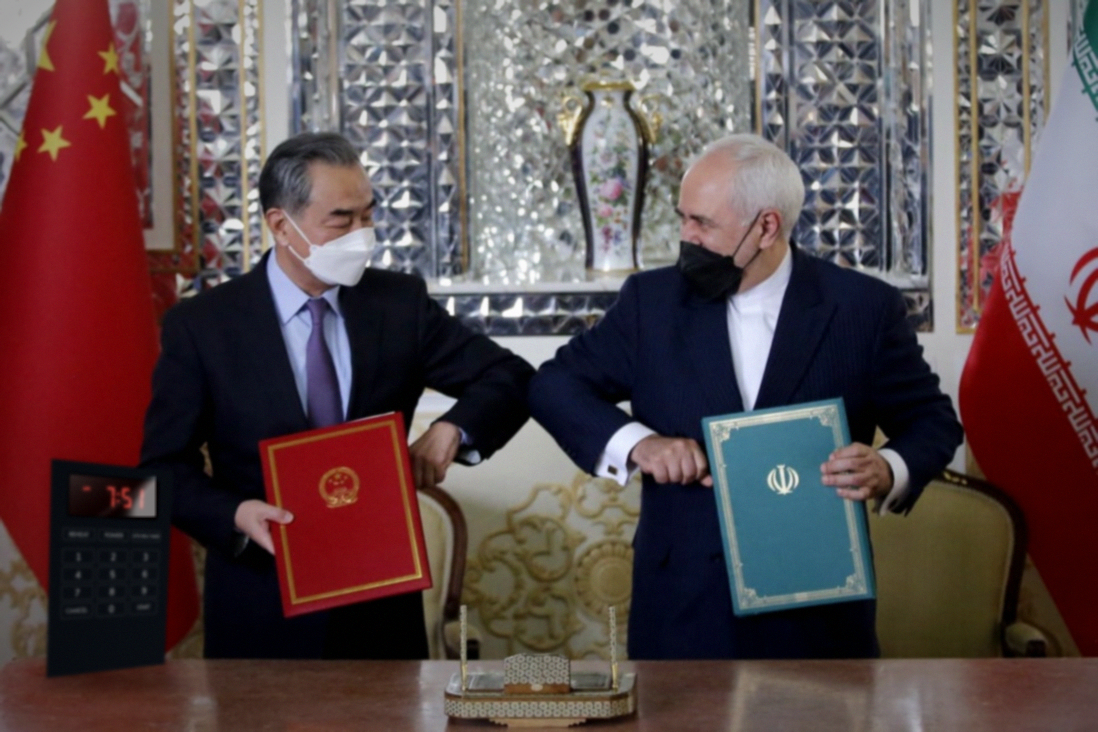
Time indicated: 7:51
